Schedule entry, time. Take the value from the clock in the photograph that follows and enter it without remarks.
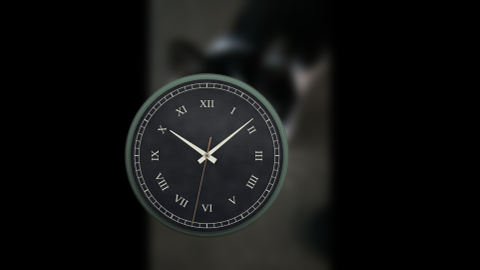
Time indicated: 10:08:32
